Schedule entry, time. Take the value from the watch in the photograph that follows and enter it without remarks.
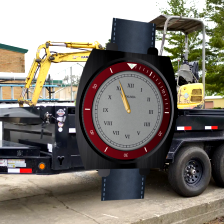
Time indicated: 10:56
